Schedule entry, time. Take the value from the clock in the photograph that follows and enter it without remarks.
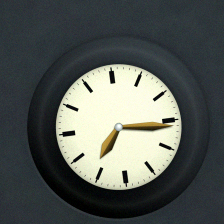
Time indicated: 7:16
